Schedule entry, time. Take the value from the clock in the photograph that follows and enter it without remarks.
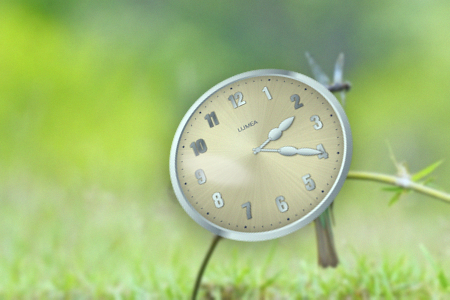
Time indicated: 2:20
